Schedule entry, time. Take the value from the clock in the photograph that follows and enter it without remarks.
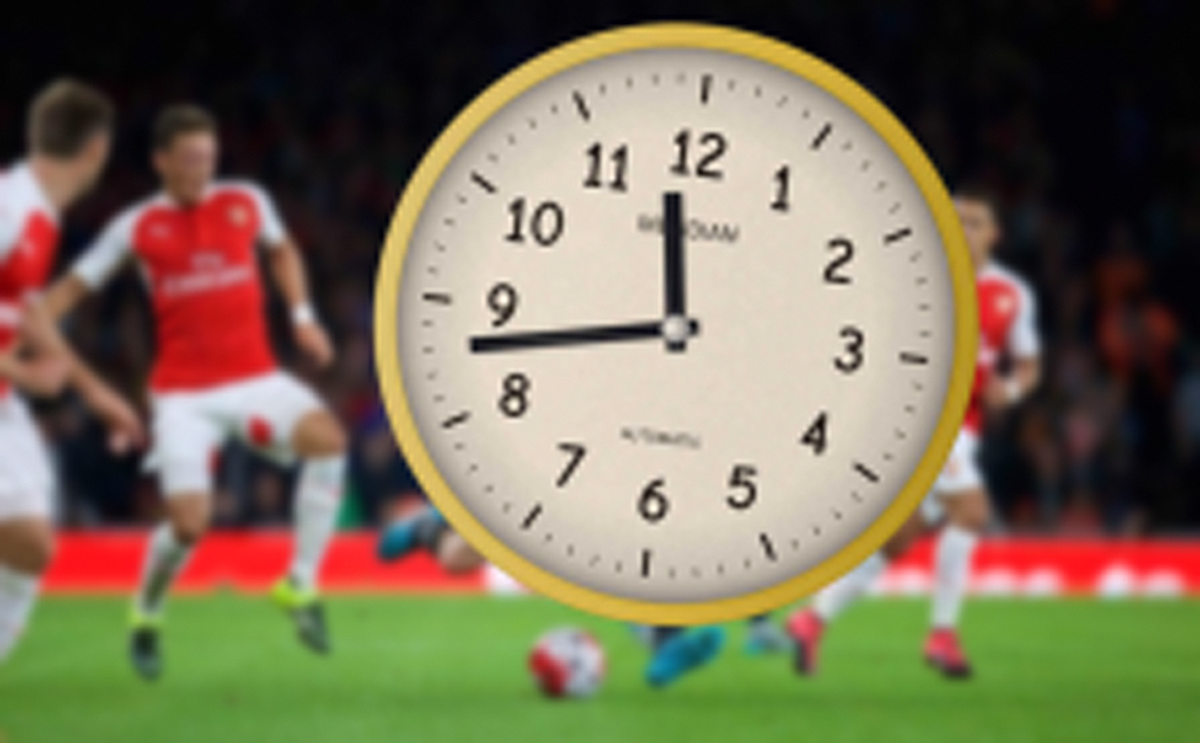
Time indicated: 11:43
